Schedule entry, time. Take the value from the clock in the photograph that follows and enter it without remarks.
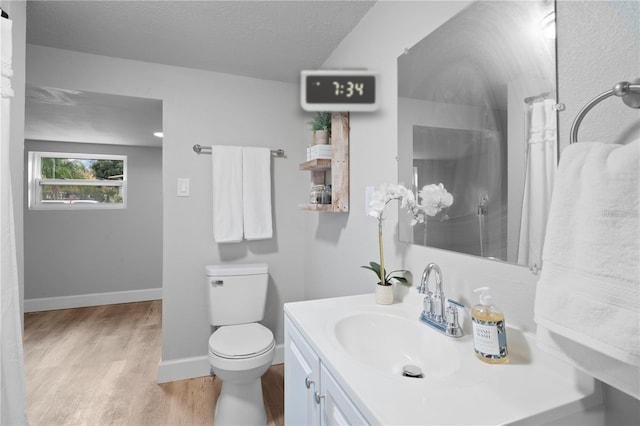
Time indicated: 7:34
